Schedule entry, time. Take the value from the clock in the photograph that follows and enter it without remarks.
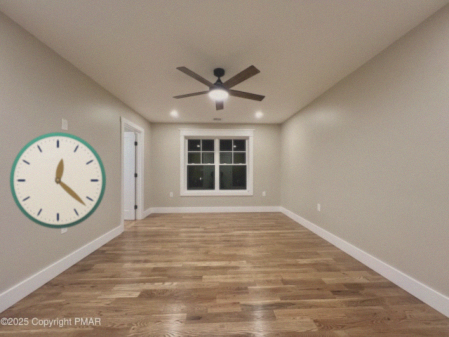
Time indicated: 12:22
